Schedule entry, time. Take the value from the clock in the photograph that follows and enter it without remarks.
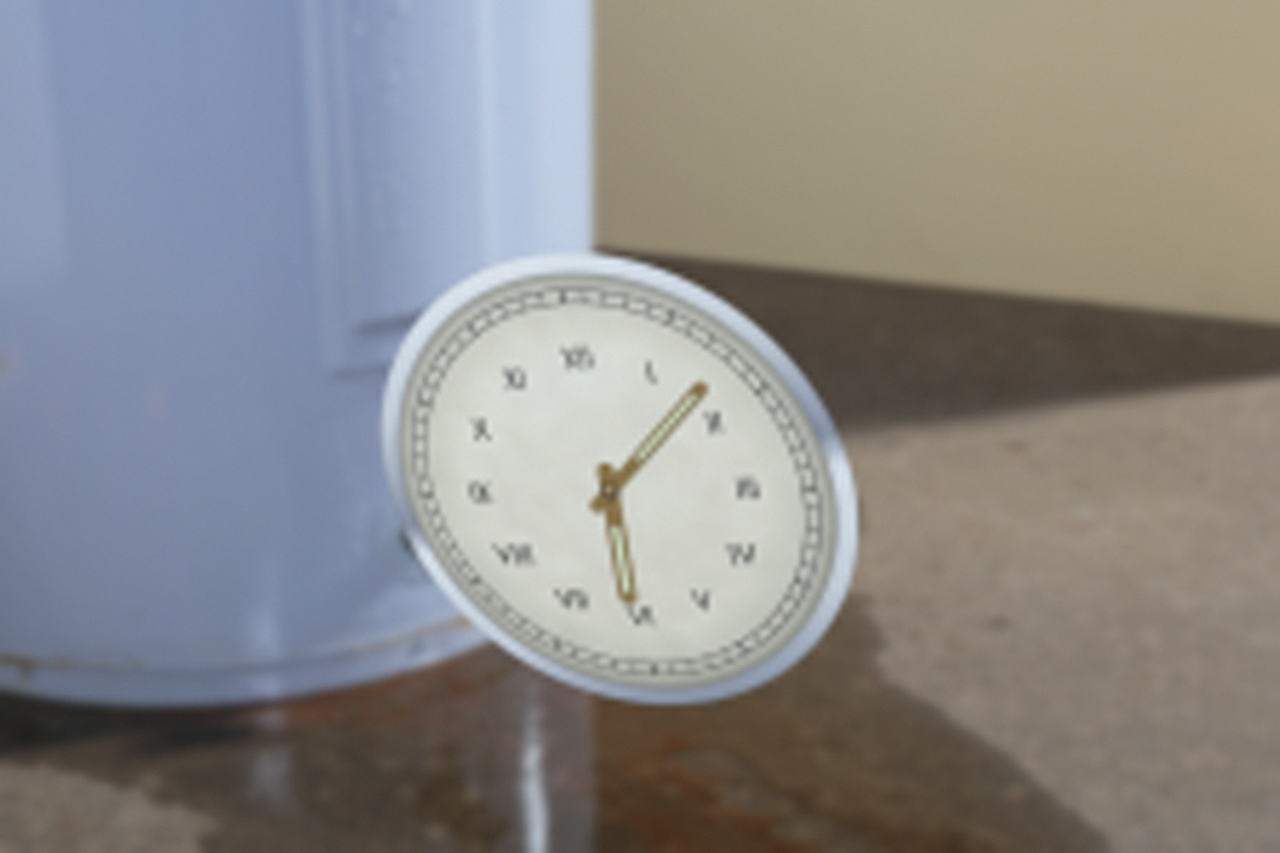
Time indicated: 6:08
